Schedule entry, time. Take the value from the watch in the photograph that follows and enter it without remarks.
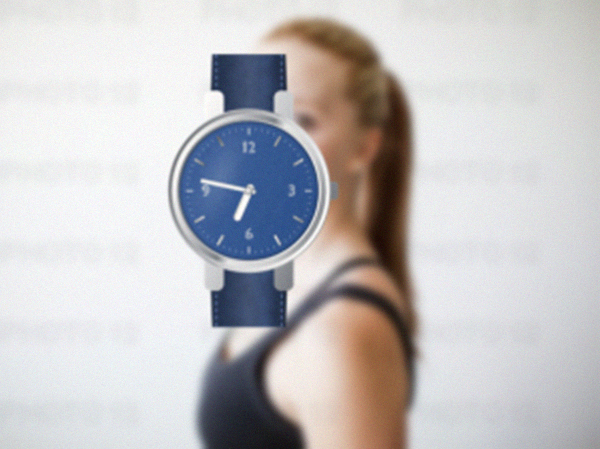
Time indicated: 6:47
